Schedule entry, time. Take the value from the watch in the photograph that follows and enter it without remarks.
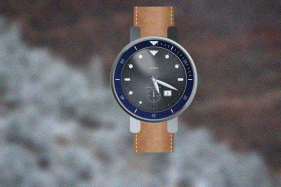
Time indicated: 5:19
